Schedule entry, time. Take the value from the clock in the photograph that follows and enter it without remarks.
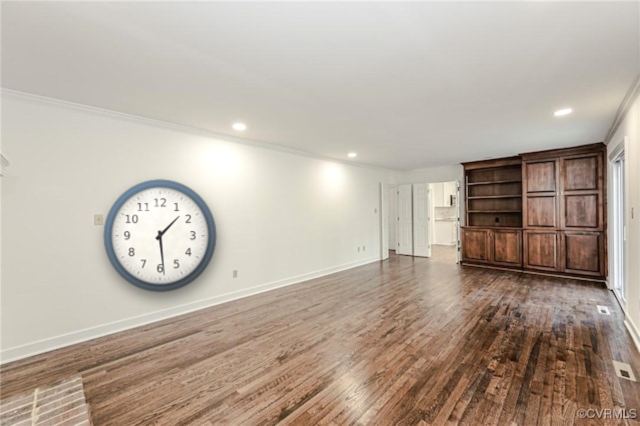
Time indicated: 1:29
